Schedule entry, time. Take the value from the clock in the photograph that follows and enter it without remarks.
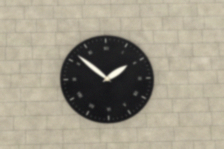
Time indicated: 1:52
